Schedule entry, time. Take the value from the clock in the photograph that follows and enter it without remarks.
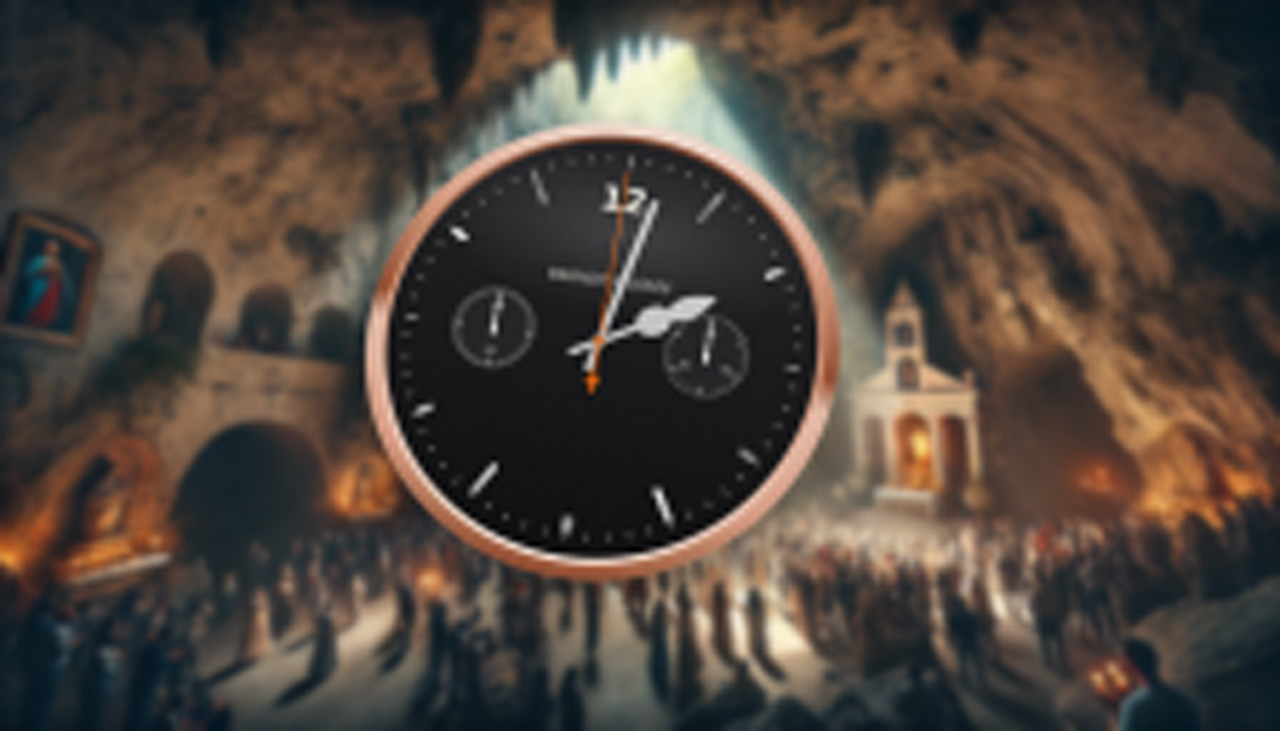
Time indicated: 2:02
